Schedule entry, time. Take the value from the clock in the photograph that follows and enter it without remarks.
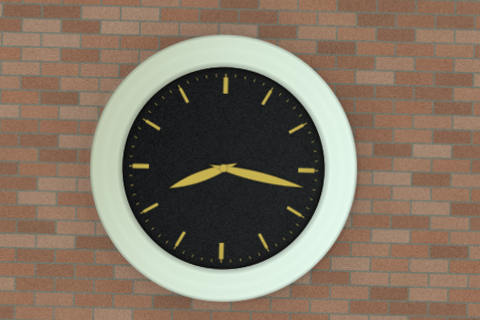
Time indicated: 8:17
